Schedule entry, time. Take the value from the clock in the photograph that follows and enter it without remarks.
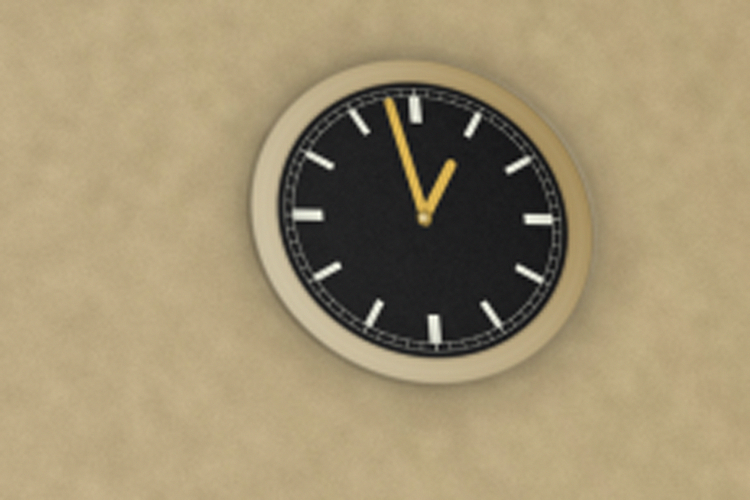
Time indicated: 12:58
